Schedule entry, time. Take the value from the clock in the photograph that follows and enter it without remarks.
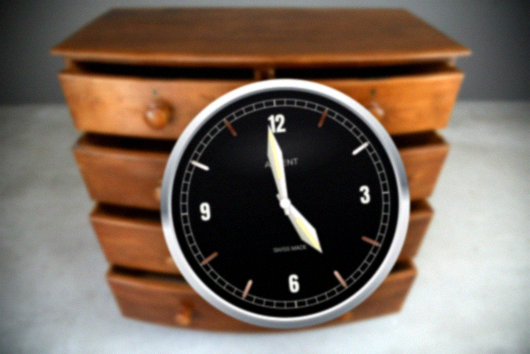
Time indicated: 4:59
